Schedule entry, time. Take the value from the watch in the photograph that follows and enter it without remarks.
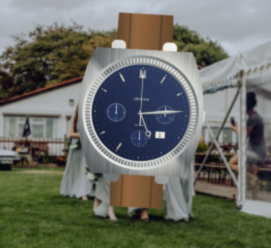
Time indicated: 5:14
